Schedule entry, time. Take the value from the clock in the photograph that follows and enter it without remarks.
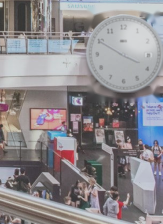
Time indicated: 3:50
